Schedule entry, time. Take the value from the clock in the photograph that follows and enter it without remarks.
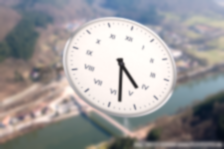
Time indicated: 4:28
